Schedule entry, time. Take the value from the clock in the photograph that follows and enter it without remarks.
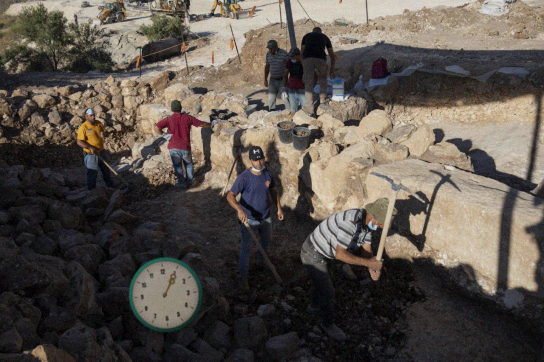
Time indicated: 1:05
